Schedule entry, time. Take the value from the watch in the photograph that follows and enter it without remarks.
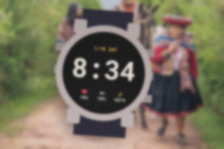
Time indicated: 8:34
